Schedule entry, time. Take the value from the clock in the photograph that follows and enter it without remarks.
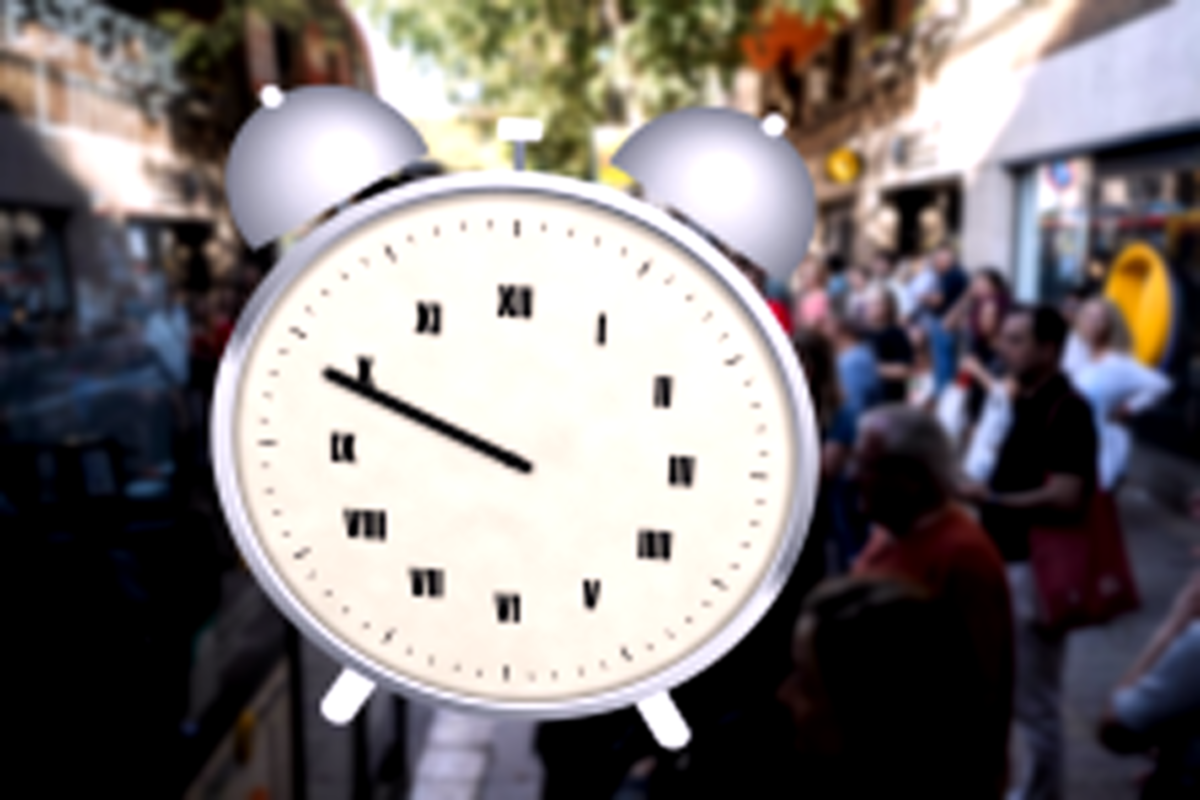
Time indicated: 9:49
